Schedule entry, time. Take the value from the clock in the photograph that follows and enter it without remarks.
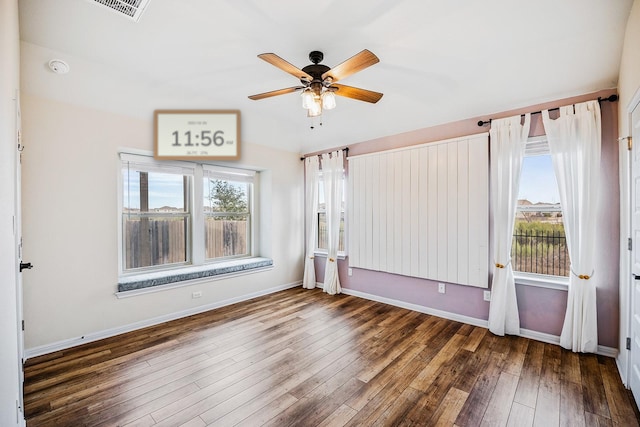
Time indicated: 11:56
